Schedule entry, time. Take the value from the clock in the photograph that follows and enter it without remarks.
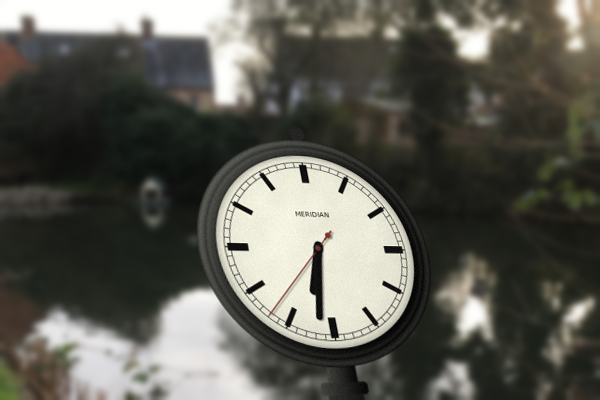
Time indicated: 6:31:37
